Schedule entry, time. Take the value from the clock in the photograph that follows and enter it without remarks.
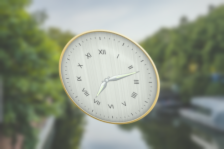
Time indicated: 7:12
